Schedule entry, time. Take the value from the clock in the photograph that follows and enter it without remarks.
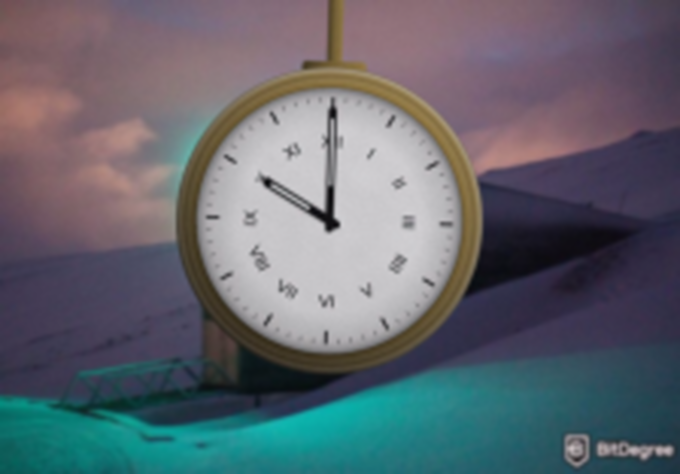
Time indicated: 10:00
